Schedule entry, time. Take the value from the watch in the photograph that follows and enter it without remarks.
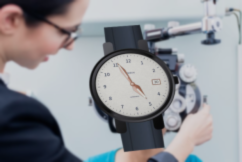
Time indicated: 4:56
